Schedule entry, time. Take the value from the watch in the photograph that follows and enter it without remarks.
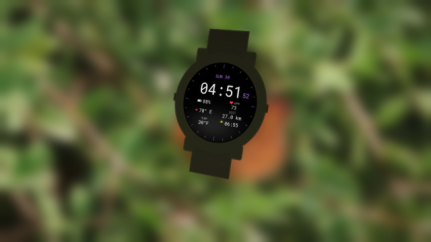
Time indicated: 4:51
